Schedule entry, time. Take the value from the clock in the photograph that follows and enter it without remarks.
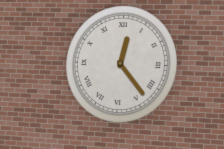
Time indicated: 12:23
